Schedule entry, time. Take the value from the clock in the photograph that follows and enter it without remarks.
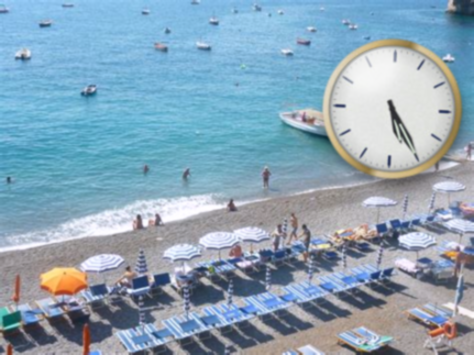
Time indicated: 5:25
